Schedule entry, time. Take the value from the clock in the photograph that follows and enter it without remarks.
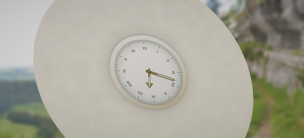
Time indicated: 6:18
